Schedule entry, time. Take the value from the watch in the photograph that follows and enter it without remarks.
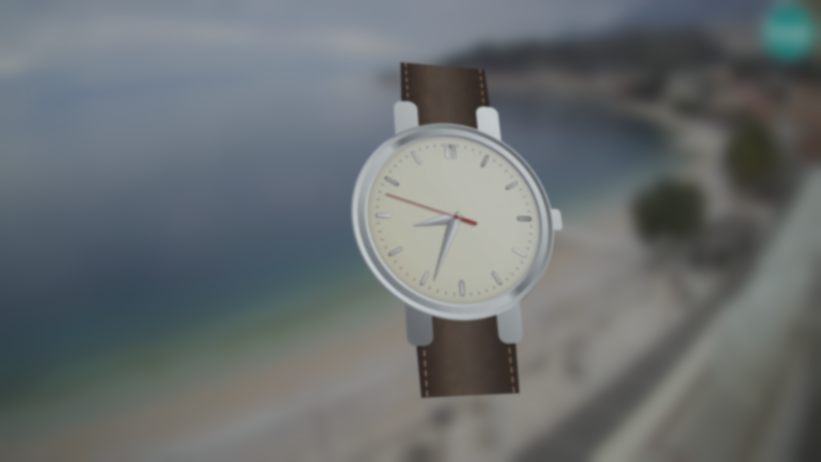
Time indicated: 8:33:48
